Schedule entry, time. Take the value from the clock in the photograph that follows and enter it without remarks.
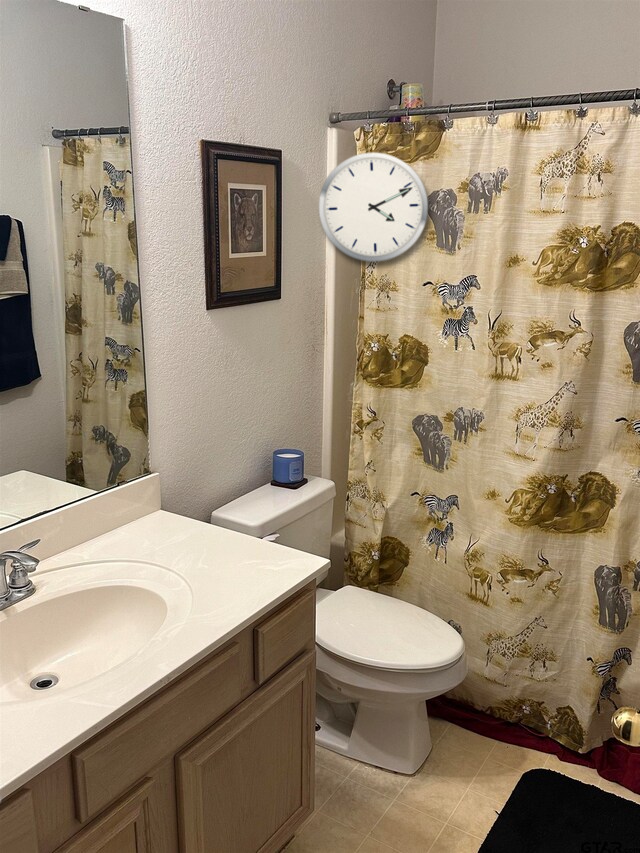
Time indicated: 4:11
